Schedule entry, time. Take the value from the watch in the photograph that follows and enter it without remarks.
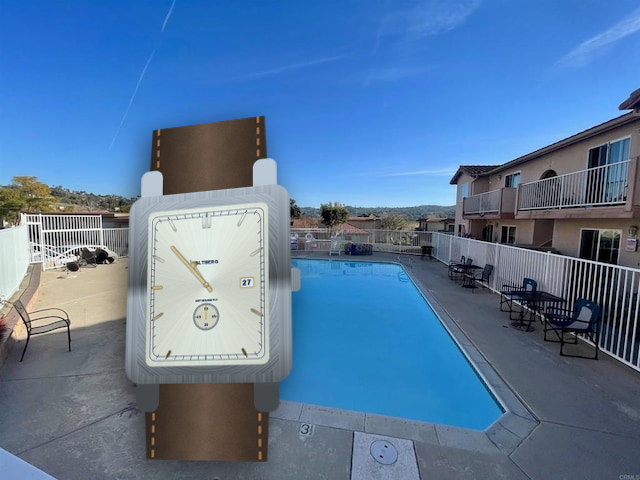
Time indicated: 10:53
